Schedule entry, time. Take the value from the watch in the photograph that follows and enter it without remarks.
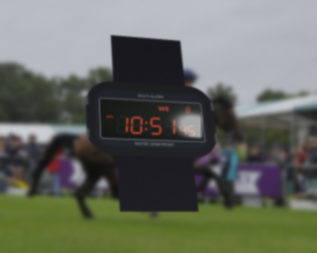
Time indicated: 10:51:45
